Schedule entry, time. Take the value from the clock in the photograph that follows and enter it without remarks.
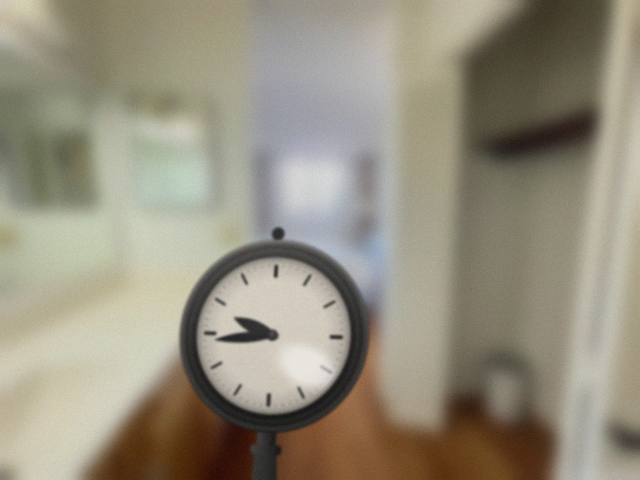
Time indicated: 9:44
